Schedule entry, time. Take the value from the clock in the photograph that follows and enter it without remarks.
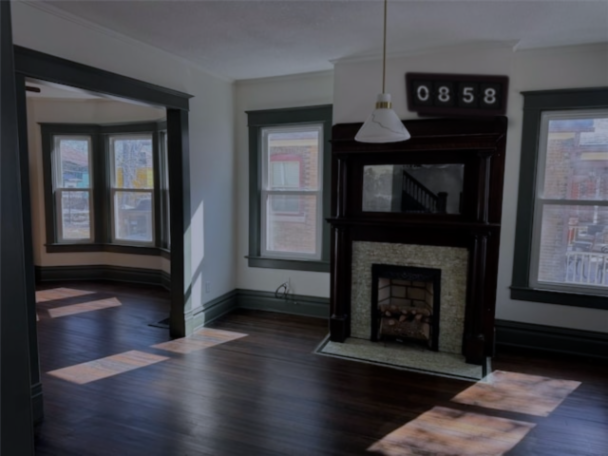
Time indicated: 8:58
